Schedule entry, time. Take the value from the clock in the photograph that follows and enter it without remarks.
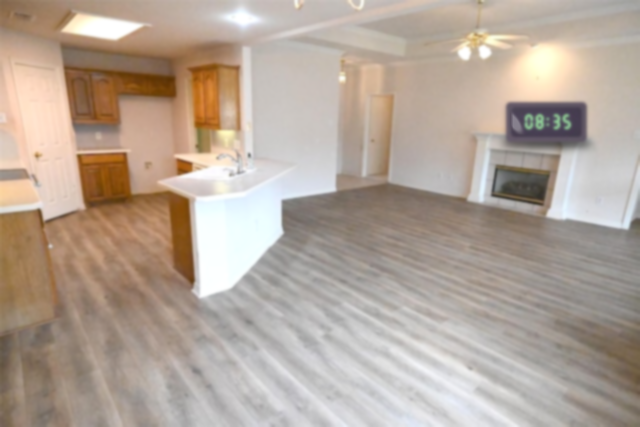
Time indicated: 8:35
